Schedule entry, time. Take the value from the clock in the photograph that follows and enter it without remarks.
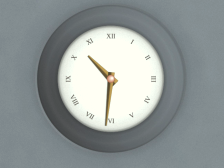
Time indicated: 10:31
